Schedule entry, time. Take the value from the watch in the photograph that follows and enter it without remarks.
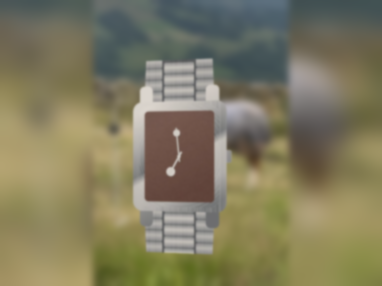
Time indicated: 6:59
